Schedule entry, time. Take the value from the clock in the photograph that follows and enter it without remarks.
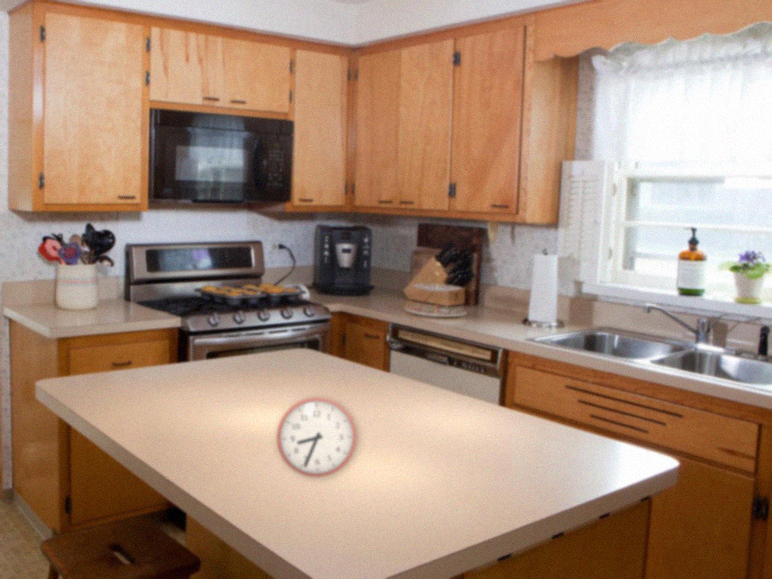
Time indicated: 8:34
